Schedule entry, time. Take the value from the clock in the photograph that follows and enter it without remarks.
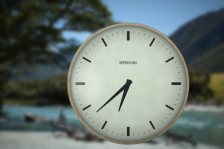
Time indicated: 6:38
